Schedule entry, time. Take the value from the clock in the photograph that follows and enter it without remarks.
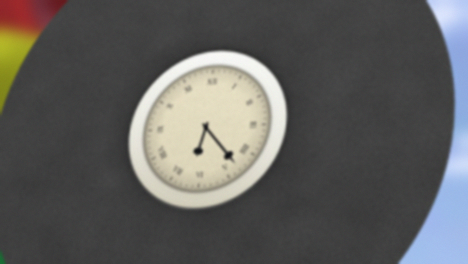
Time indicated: 6:23
